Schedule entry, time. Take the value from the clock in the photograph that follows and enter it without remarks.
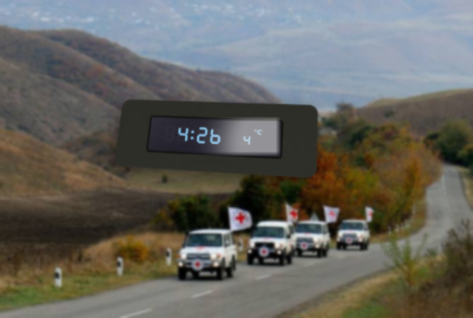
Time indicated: 4:26
